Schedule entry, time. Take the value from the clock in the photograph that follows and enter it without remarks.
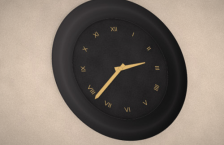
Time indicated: 2:38
